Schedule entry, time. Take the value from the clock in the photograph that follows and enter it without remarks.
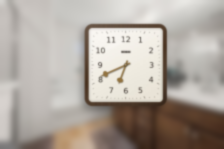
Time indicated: 6:41
